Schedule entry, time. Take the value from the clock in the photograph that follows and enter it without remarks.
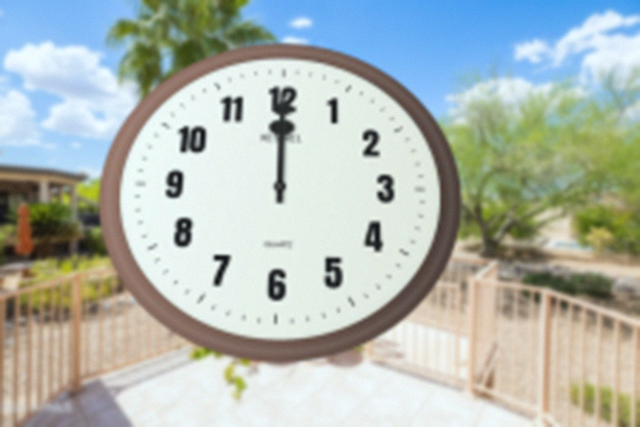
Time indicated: 12:00
